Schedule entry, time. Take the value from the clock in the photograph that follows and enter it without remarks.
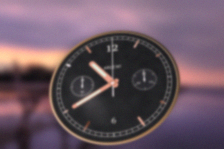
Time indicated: 10:40
